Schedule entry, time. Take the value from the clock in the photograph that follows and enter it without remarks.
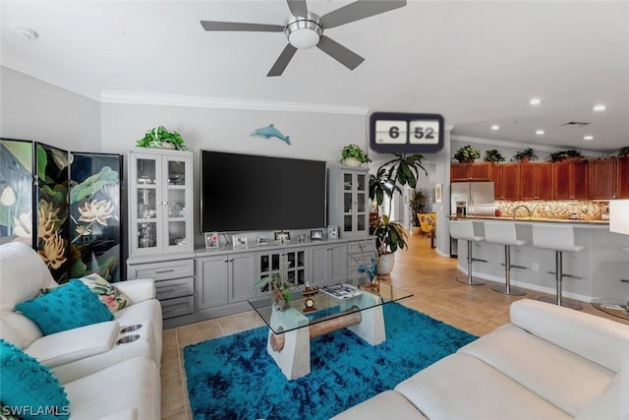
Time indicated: 6:52
